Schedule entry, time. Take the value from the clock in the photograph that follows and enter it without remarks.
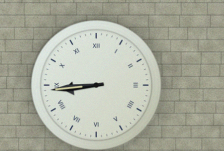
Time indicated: 8:44
